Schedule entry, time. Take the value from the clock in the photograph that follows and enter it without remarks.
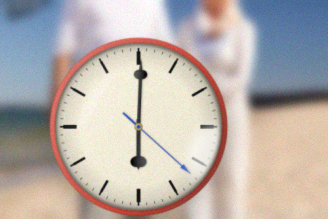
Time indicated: 6:00:22
